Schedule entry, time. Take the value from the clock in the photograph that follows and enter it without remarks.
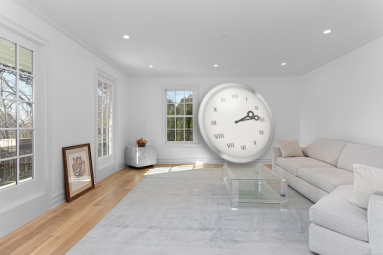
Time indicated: 2:14
